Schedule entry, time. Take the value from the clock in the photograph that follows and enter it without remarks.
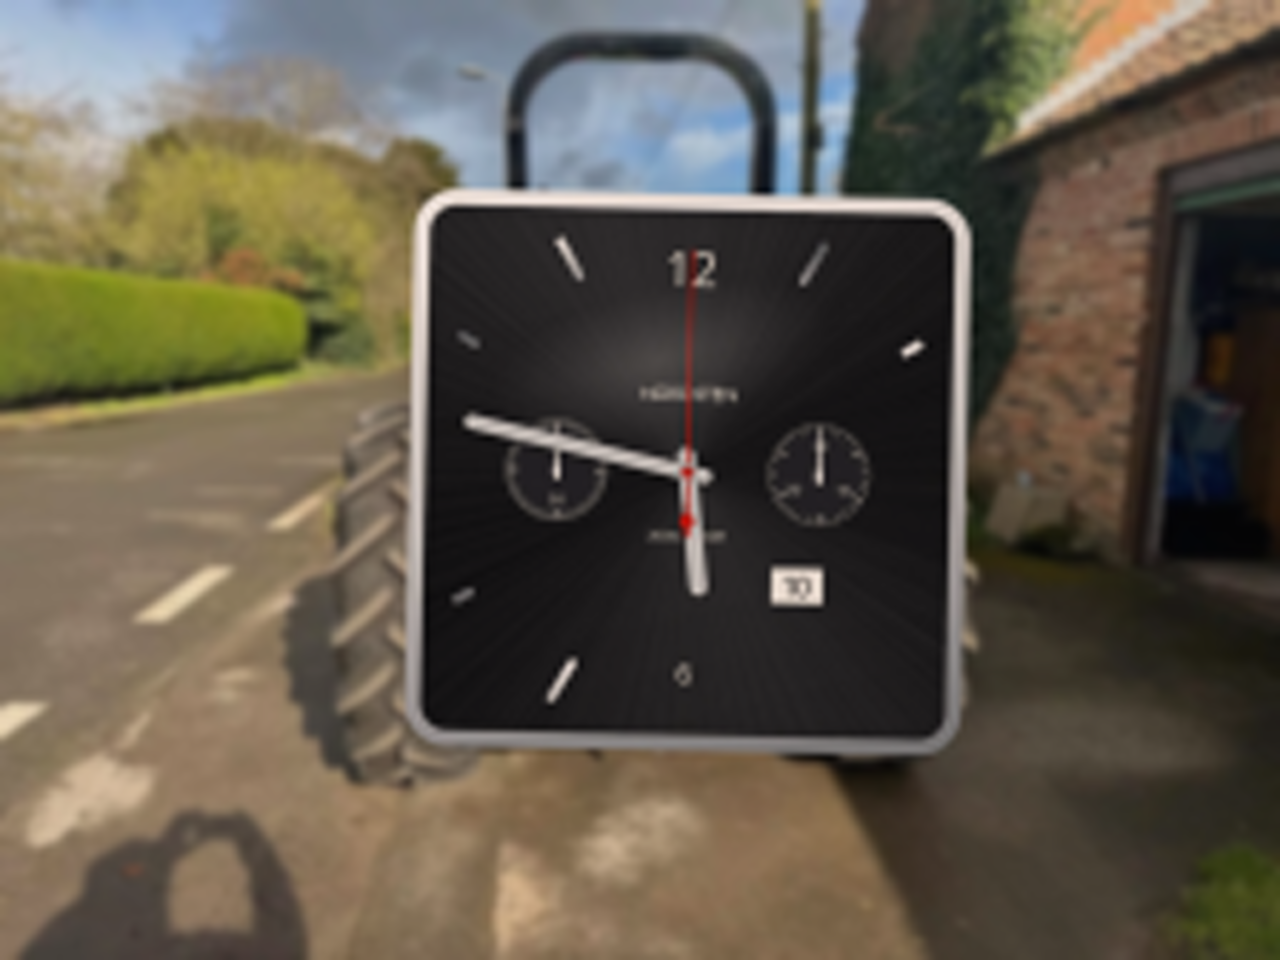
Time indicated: 5:47
